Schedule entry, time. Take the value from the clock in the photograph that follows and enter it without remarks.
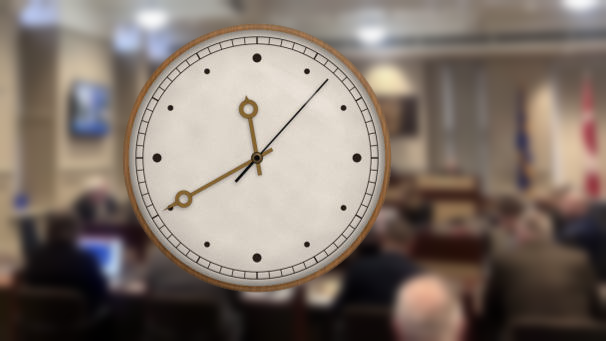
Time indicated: 11:40:07
